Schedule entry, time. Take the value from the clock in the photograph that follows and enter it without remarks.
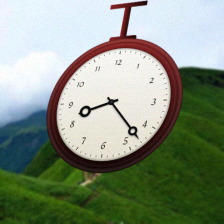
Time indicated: 8:23
